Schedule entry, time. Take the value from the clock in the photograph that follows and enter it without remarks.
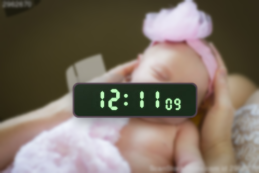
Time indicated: 12:11:09
